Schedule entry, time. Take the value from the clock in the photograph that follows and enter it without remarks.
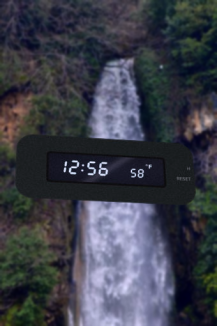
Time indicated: 12:56
